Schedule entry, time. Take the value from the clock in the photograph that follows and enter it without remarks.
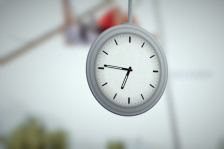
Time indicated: 6:46
